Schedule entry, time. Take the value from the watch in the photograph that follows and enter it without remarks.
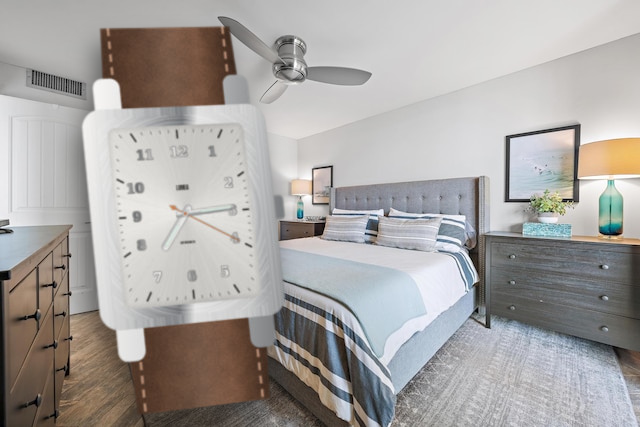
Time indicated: 7:14:20
